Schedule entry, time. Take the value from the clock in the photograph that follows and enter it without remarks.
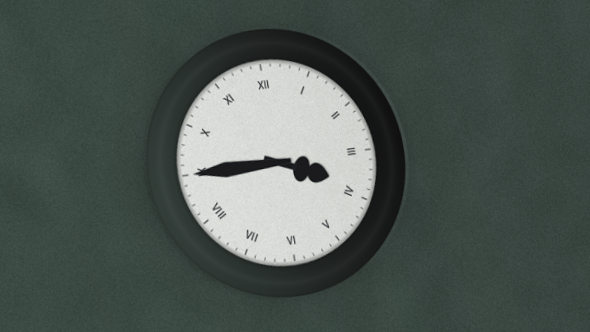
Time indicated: 3:45
